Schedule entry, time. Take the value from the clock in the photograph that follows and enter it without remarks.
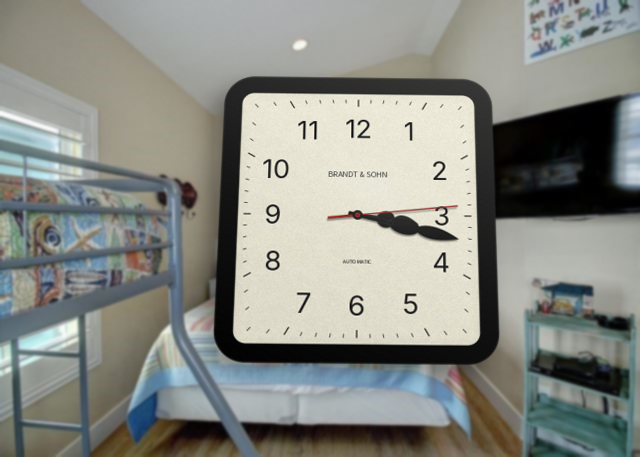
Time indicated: 3:17:14
